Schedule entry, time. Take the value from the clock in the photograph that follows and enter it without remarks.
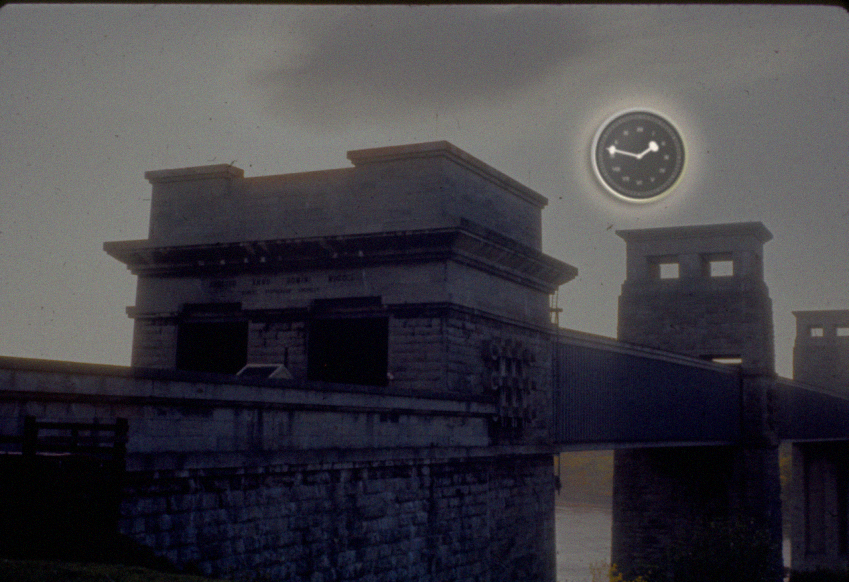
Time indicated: 1:47
